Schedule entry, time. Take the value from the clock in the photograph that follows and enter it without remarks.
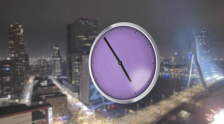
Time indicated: 4:54
